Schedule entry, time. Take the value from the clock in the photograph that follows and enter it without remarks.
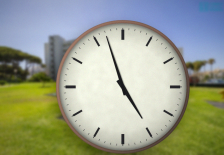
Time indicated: 4:57
